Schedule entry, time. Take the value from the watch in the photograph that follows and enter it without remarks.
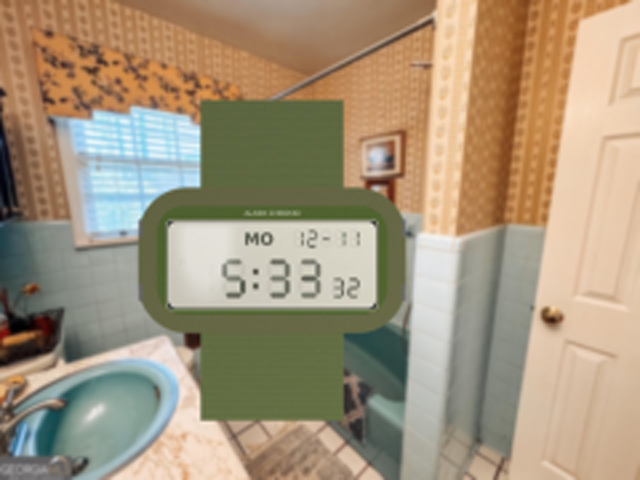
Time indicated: 5:33:32
